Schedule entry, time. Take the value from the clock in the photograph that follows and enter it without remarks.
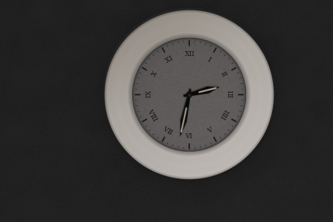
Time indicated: 2:32
